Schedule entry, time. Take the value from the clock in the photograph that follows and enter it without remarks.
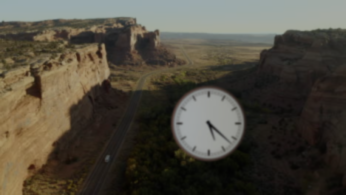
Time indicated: 5:22
